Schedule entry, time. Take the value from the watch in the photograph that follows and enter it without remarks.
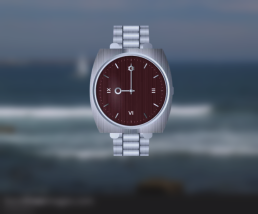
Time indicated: 9:00
